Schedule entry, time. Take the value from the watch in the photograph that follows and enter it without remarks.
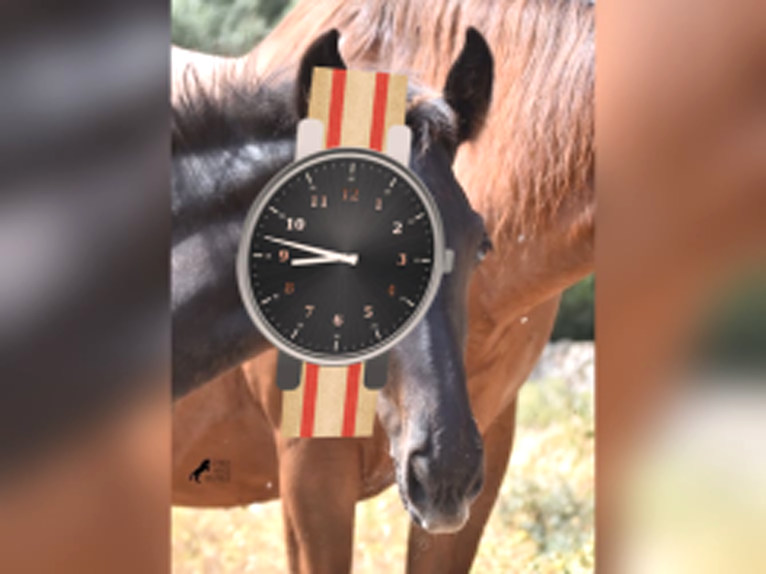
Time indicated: 8:47
